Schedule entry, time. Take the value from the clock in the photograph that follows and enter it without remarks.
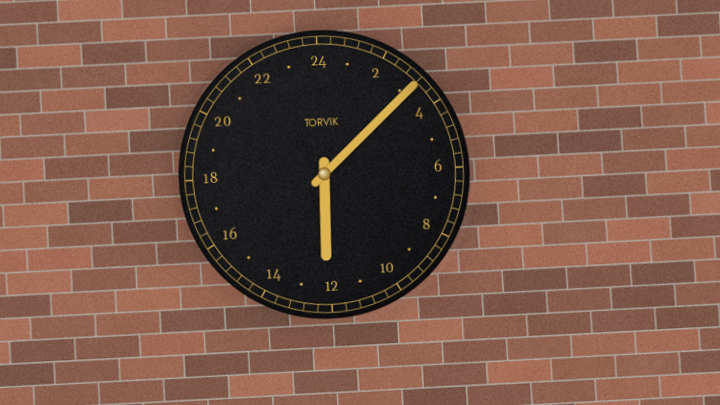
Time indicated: 12:08
